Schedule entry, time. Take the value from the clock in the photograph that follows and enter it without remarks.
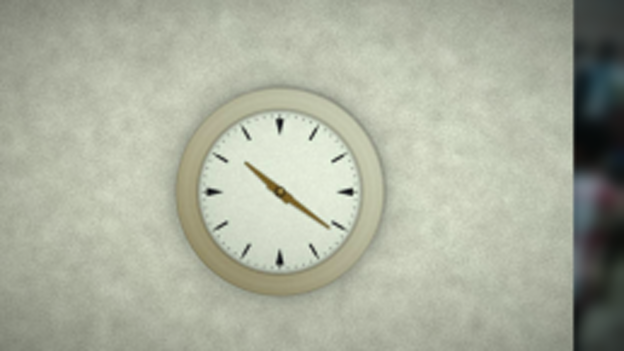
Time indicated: 10:21
